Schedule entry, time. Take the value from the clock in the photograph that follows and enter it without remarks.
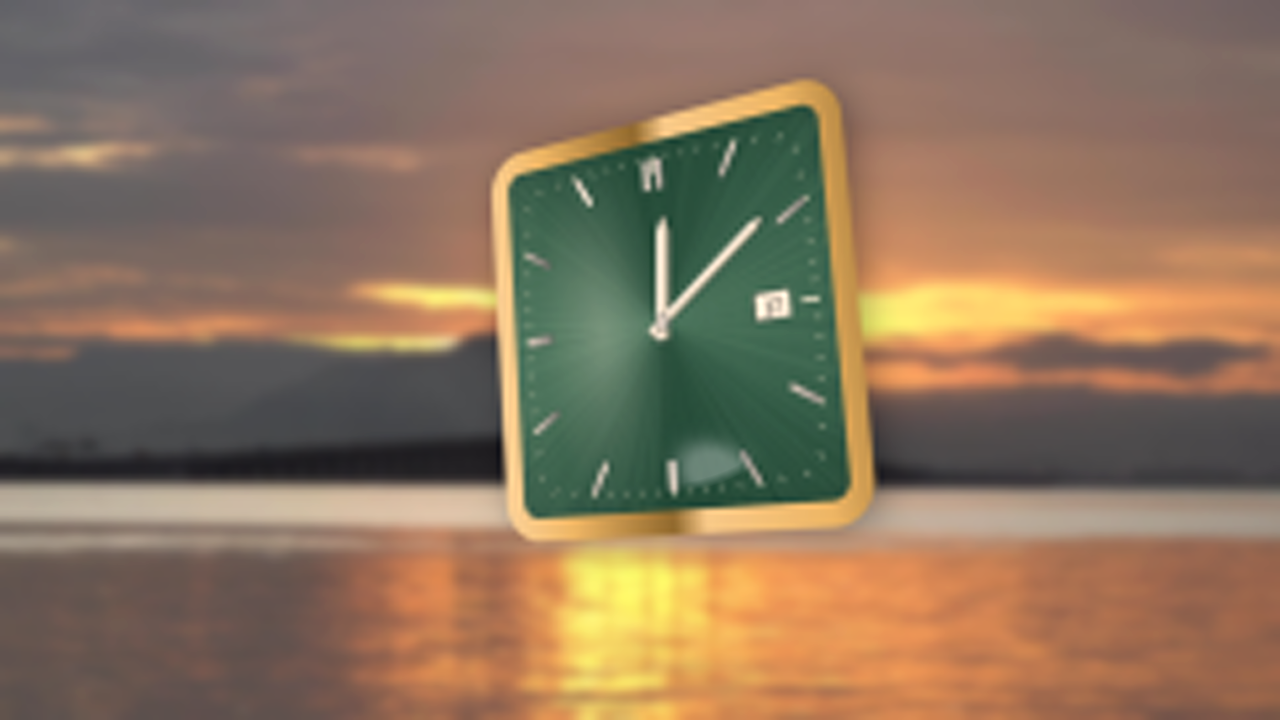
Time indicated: 12:09
